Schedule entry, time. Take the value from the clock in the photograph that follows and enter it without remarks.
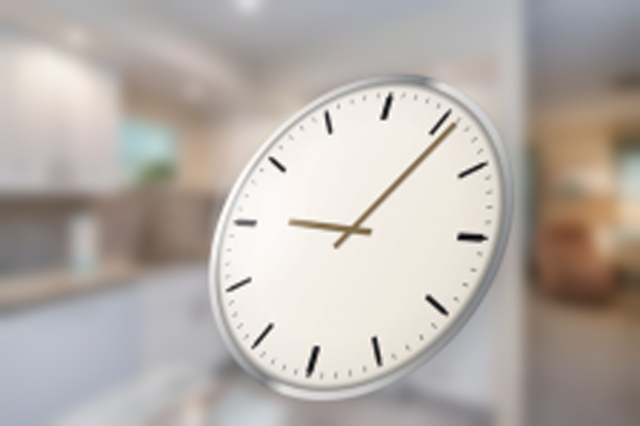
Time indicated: 9:06
